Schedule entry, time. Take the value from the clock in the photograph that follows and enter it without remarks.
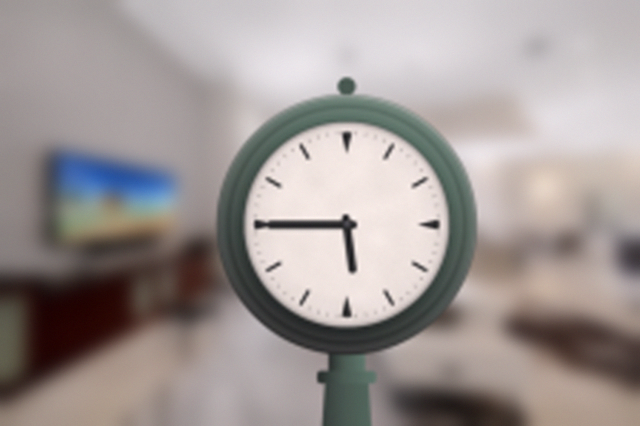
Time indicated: 5:45
